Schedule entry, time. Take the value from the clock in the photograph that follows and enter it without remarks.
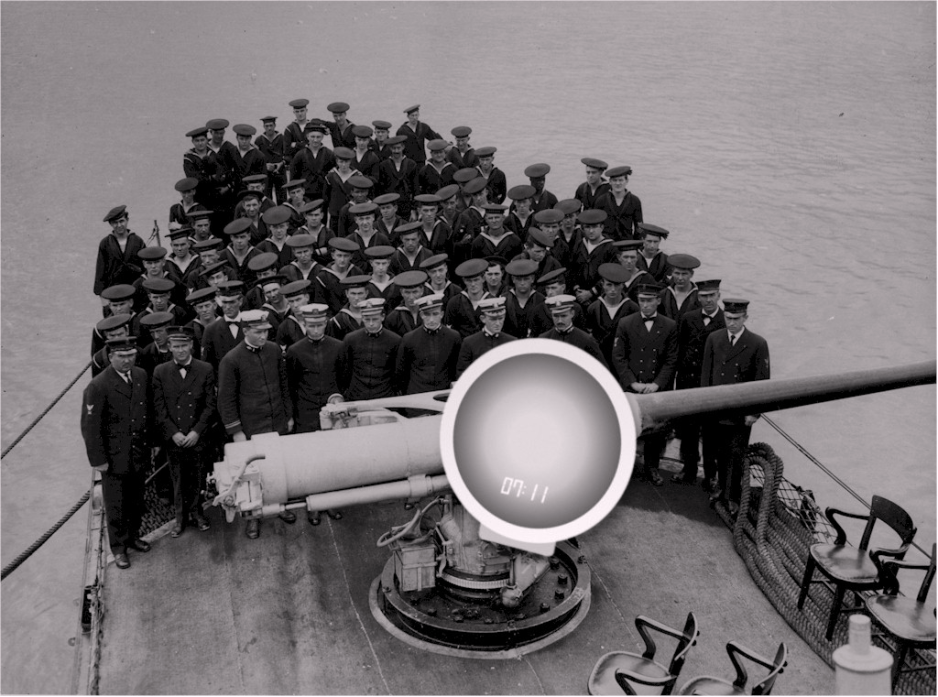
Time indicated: 7:11
